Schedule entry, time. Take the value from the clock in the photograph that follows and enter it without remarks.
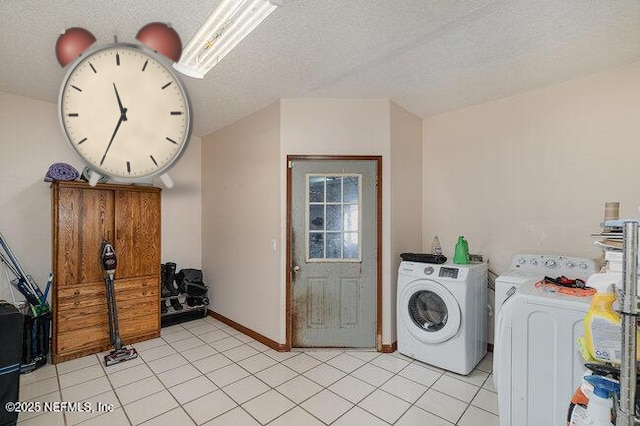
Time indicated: 11:35
